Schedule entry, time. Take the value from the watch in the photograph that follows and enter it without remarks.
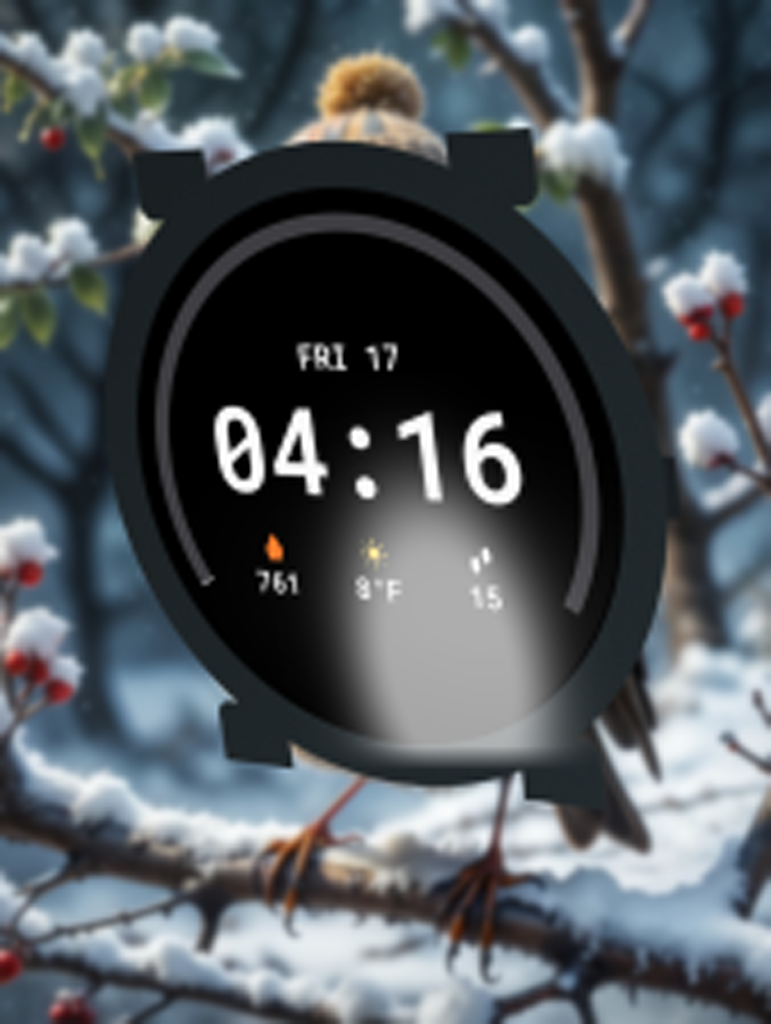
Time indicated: 4:16
